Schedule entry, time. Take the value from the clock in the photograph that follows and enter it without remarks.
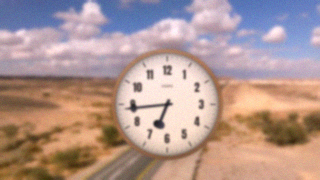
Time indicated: 6:44
